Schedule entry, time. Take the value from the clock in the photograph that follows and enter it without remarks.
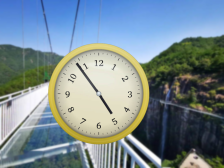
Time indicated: 4:54
